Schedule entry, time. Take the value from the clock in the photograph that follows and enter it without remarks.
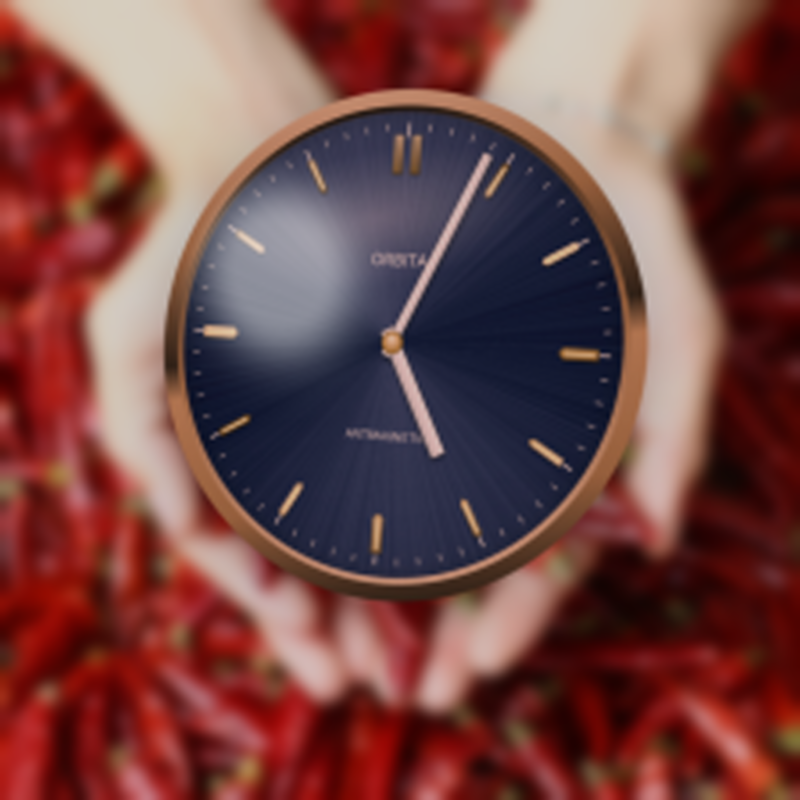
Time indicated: 5:04
